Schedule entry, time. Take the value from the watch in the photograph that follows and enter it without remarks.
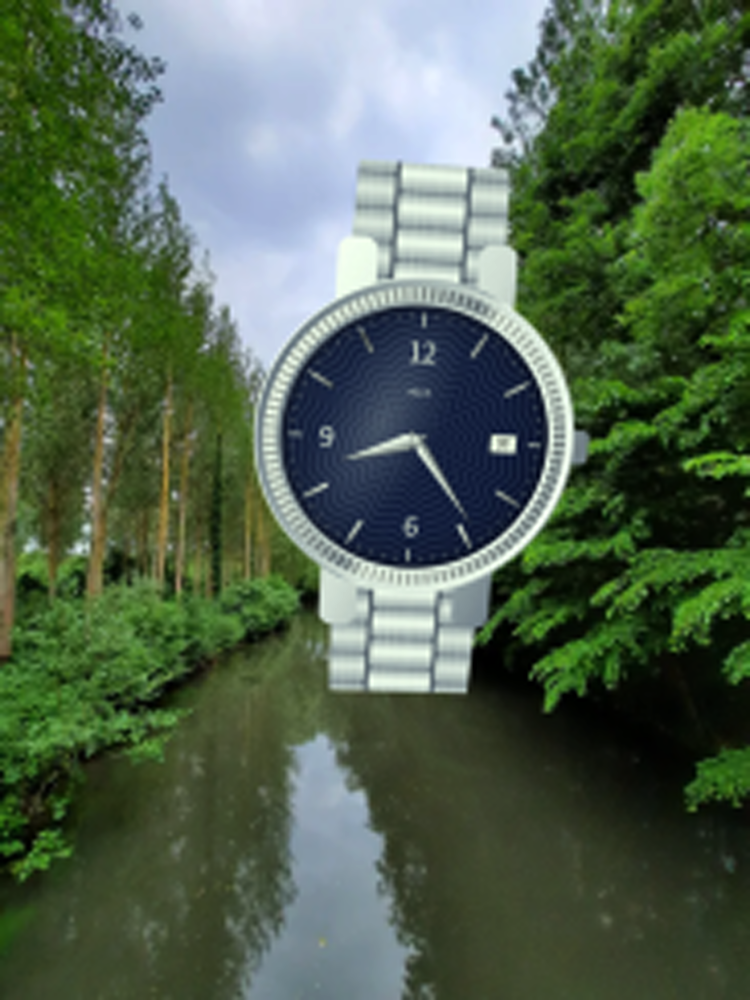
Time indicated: 8:24
